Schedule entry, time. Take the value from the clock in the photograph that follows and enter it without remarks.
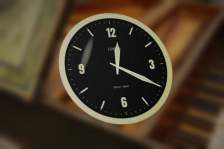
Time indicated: 12:20
